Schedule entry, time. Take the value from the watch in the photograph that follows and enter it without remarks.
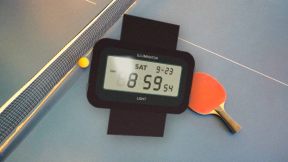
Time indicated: 8:59:54
